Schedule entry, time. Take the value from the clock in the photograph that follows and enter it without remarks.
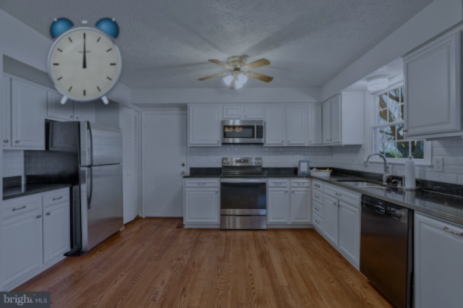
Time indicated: 12:00
